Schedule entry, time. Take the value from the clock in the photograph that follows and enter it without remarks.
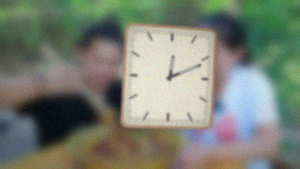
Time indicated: 12:11
